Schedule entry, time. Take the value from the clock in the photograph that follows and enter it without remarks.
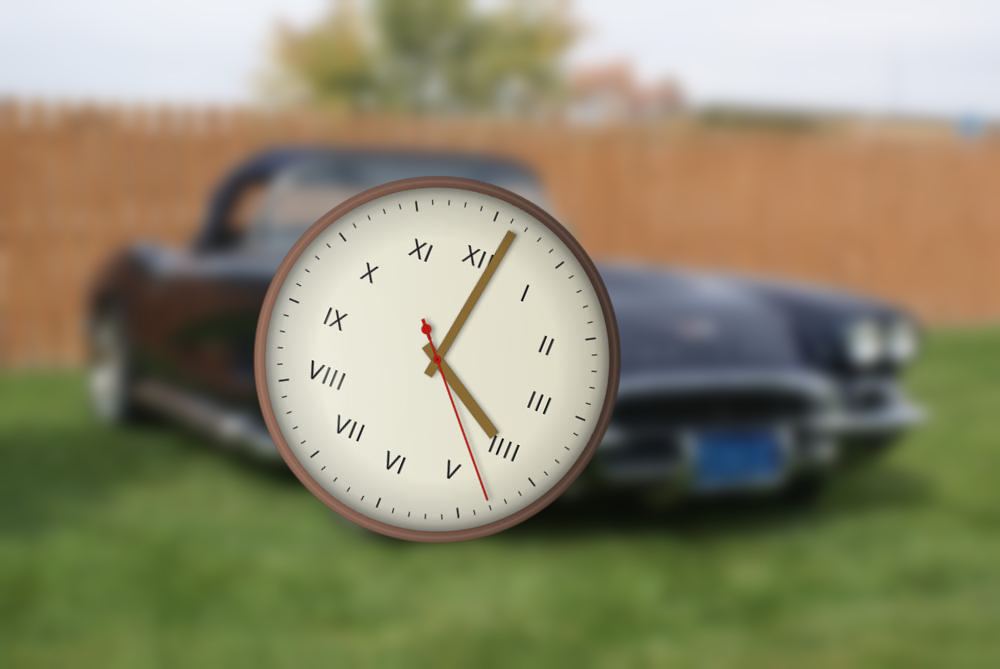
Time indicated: 4:01:23
